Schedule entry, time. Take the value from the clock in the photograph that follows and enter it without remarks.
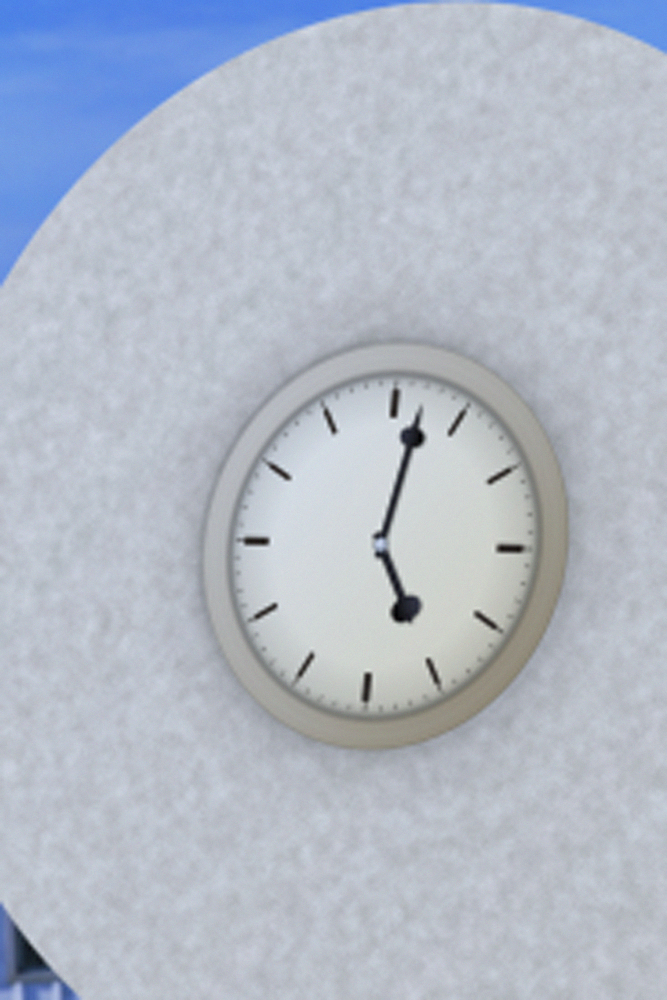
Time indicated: 5:02
